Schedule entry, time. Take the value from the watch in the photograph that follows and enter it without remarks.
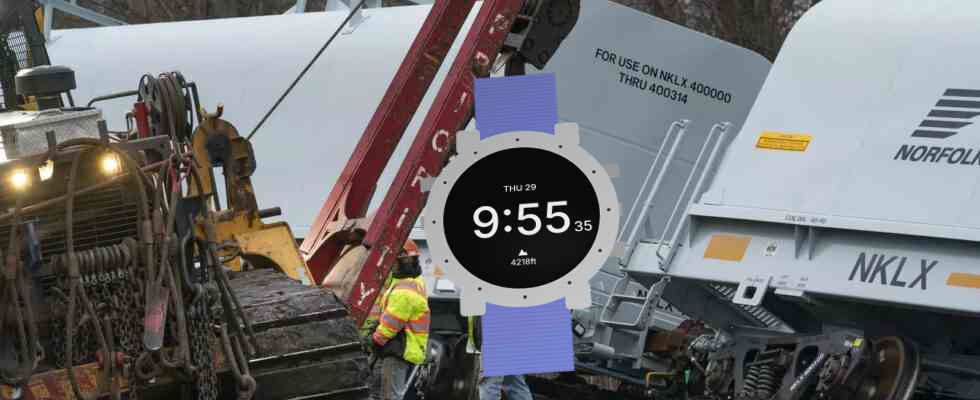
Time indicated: 9:55:35
